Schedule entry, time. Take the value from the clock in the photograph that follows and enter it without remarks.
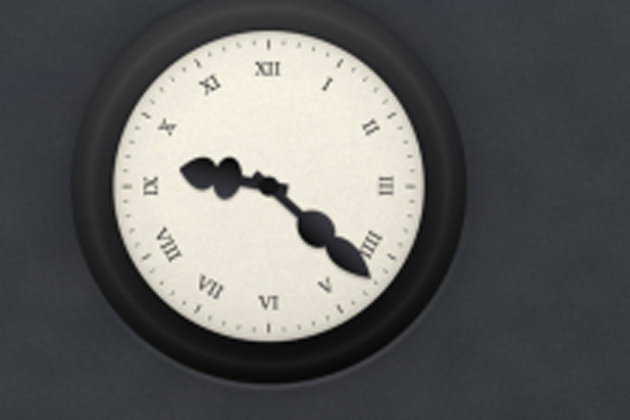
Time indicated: 9:22
